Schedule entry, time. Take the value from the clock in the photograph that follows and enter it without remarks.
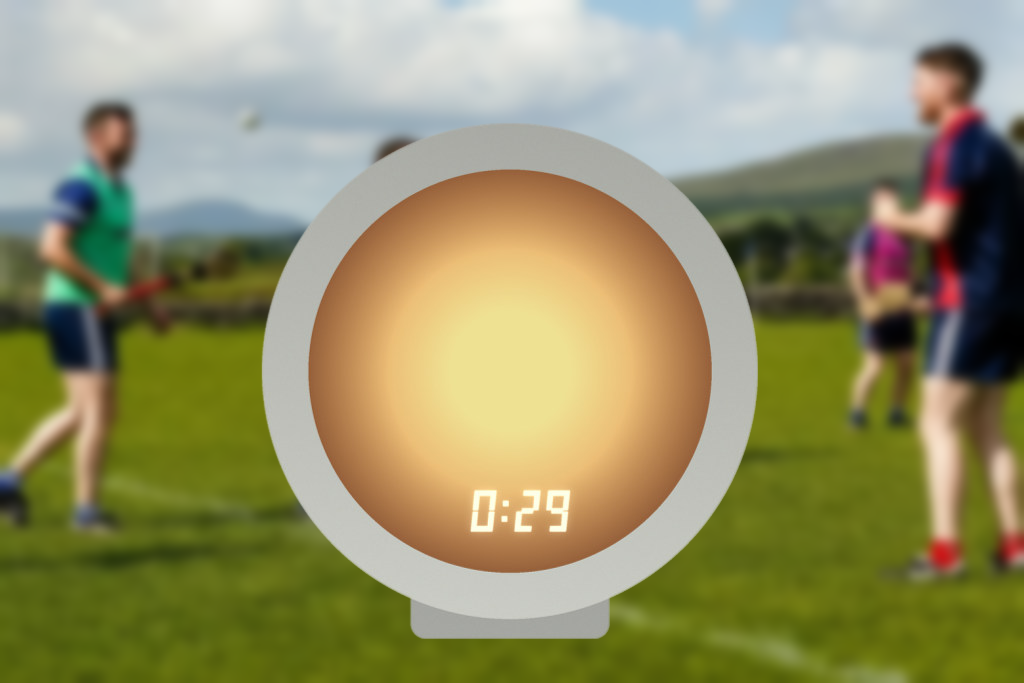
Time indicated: 0:29
